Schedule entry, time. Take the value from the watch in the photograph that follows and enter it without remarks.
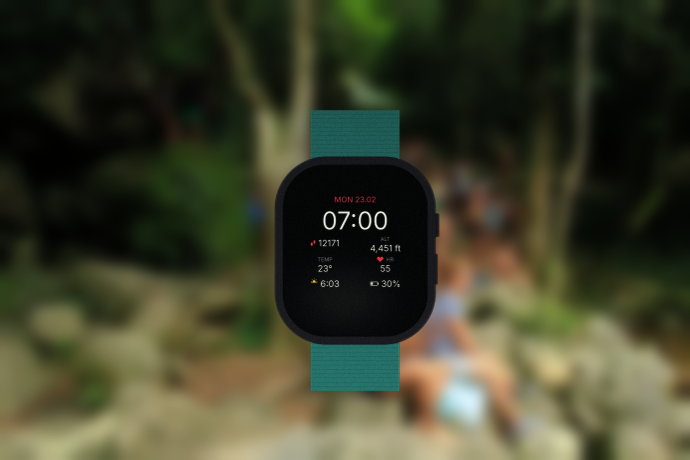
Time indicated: 7:00
